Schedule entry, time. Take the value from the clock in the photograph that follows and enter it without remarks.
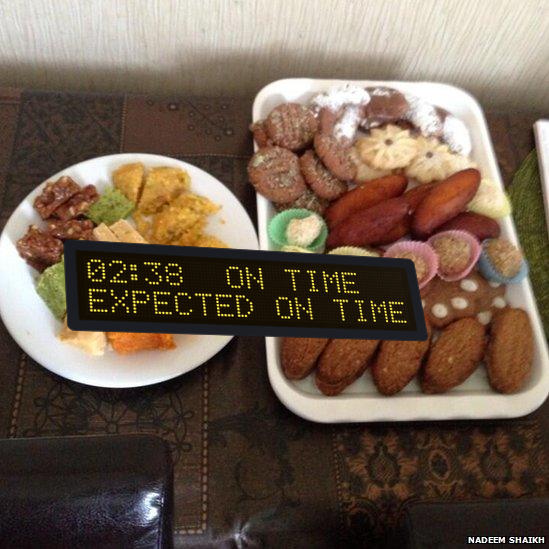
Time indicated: 2:38
